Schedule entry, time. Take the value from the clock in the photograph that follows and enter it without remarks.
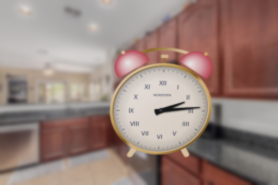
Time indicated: 2:14
